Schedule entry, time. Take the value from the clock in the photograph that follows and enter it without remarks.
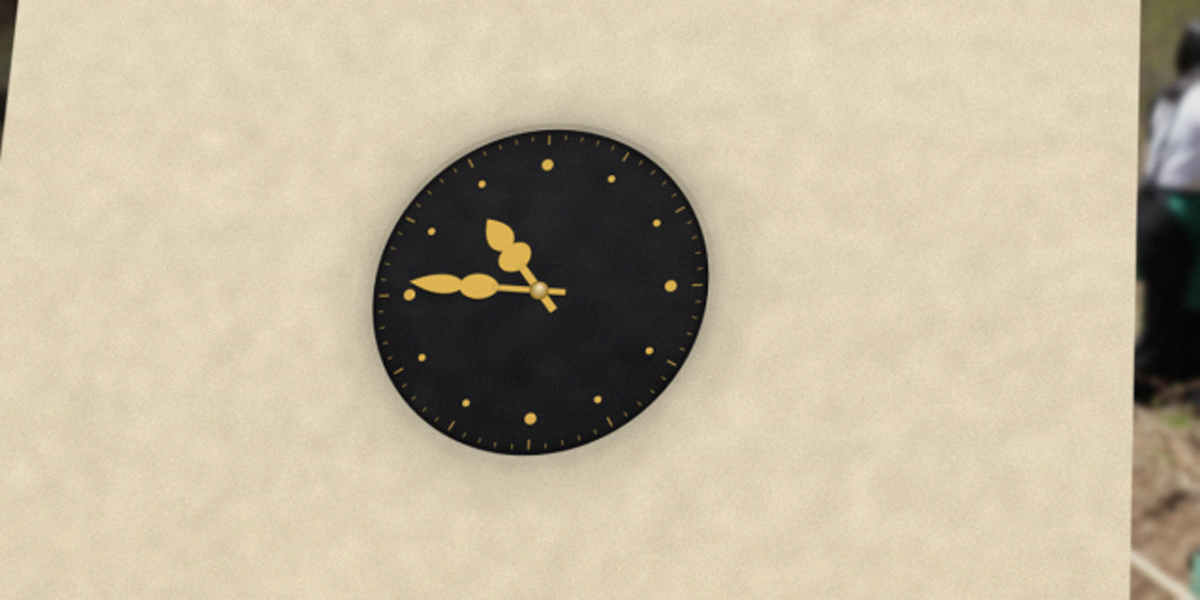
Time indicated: 10:46
